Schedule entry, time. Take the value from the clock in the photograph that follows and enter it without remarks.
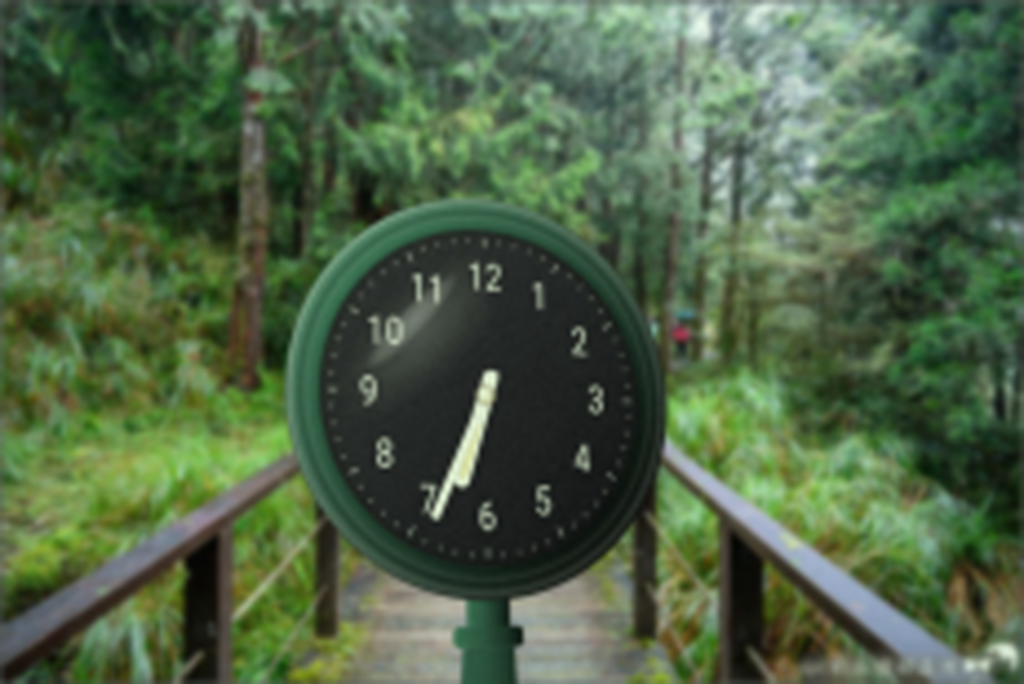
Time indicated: 6:34
